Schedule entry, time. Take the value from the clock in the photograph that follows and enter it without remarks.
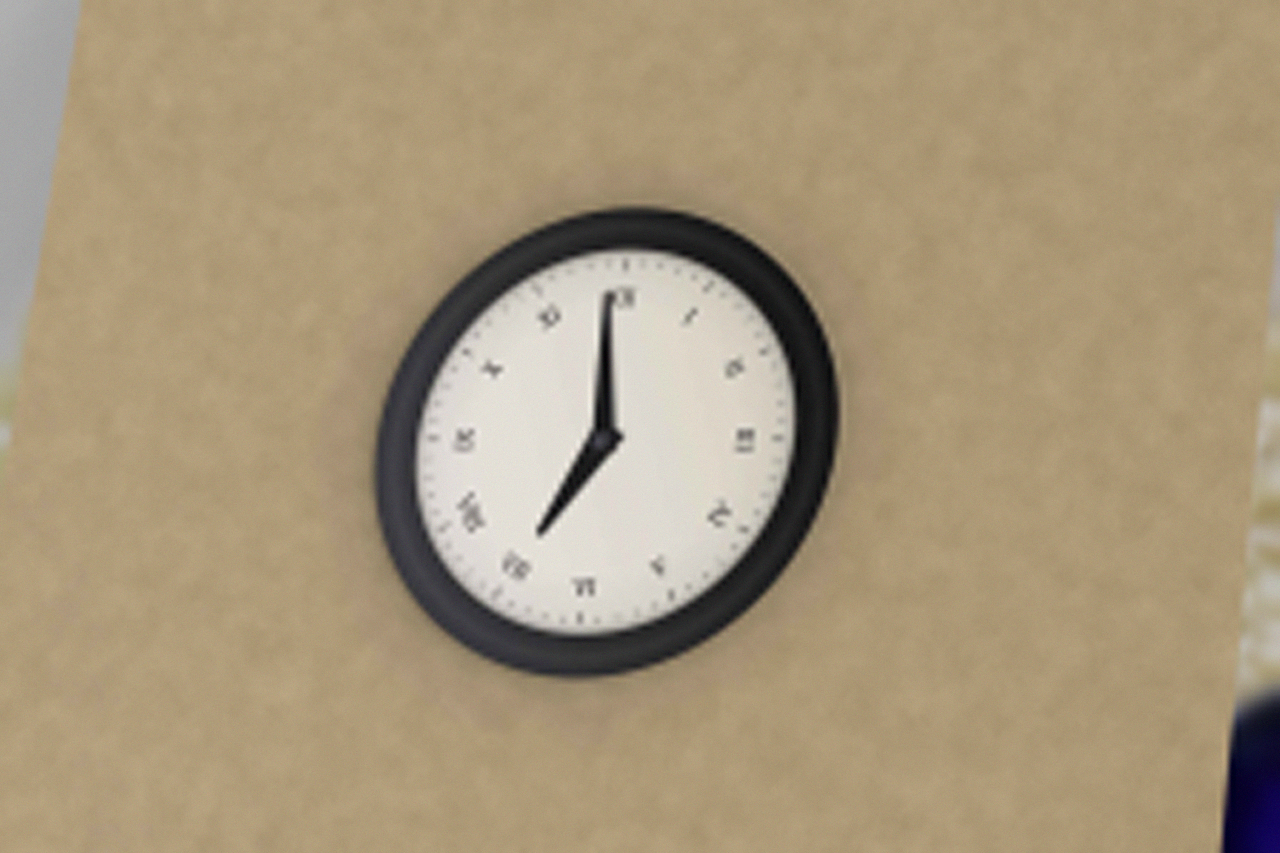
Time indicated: 6:59
